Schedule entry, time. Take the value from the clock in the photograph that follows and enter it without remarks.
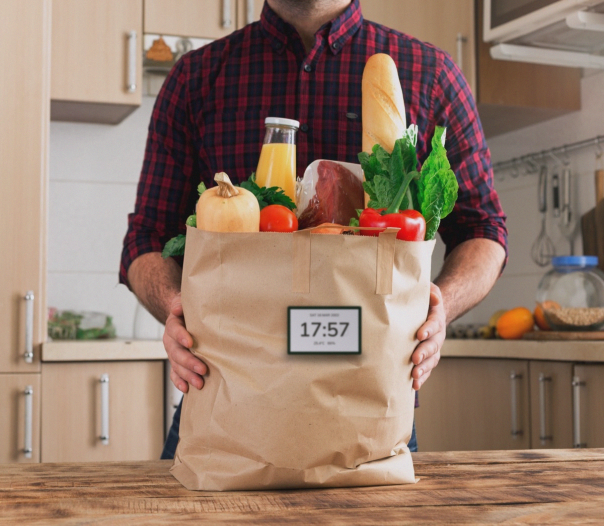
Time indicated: 17:57
